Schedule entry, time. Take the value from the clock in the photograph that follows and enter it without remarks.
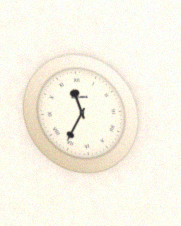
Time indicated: 11:36
